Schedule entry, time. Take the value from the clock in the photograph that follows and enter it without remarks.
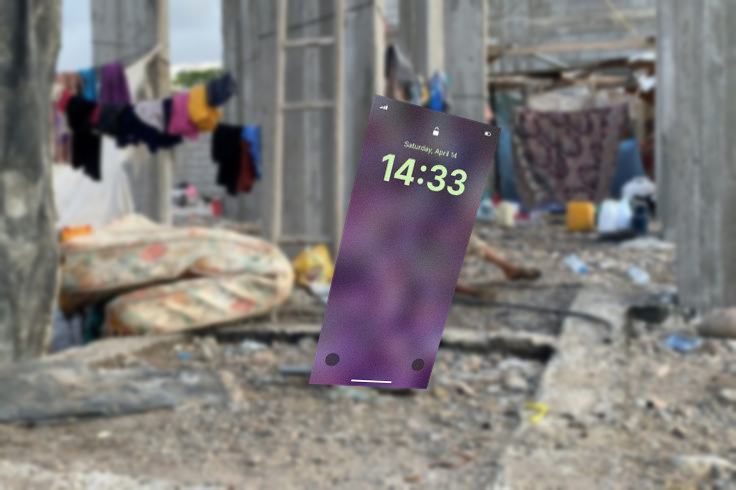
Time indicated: 14:33
